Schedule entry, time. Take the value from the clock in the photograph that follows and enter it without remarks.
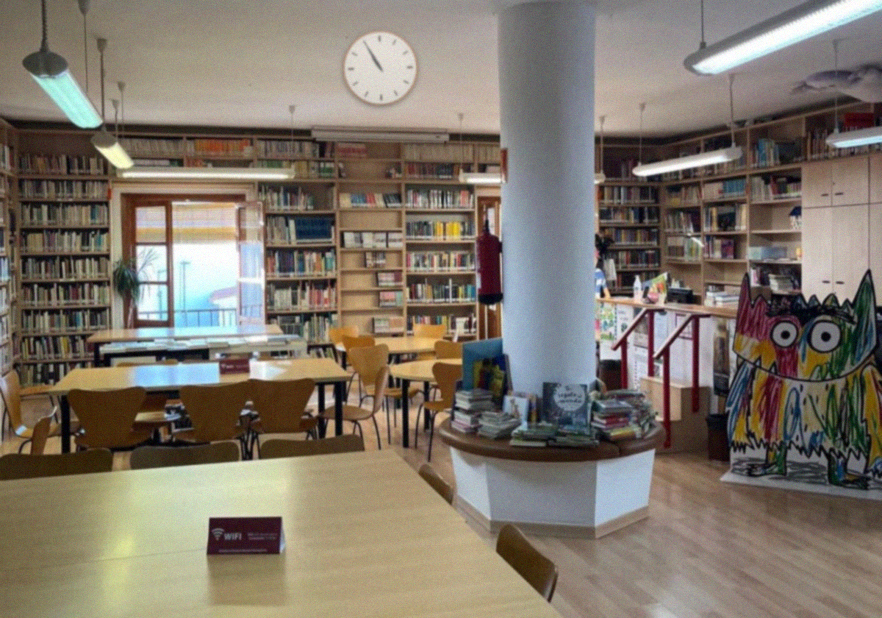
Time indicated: 10:55
